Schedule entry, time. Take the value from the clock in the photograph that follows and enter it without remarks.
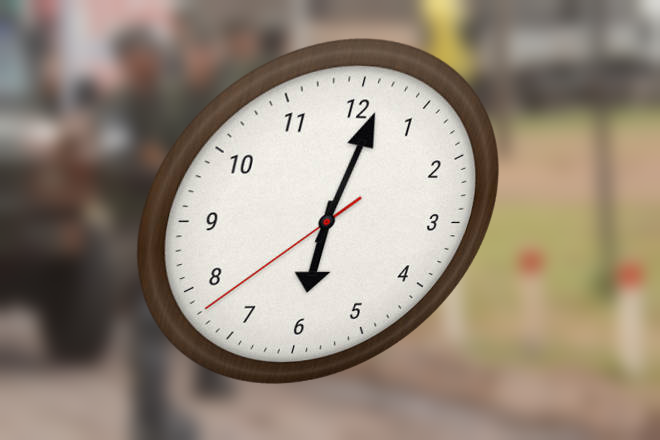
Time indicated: 6:01:38
